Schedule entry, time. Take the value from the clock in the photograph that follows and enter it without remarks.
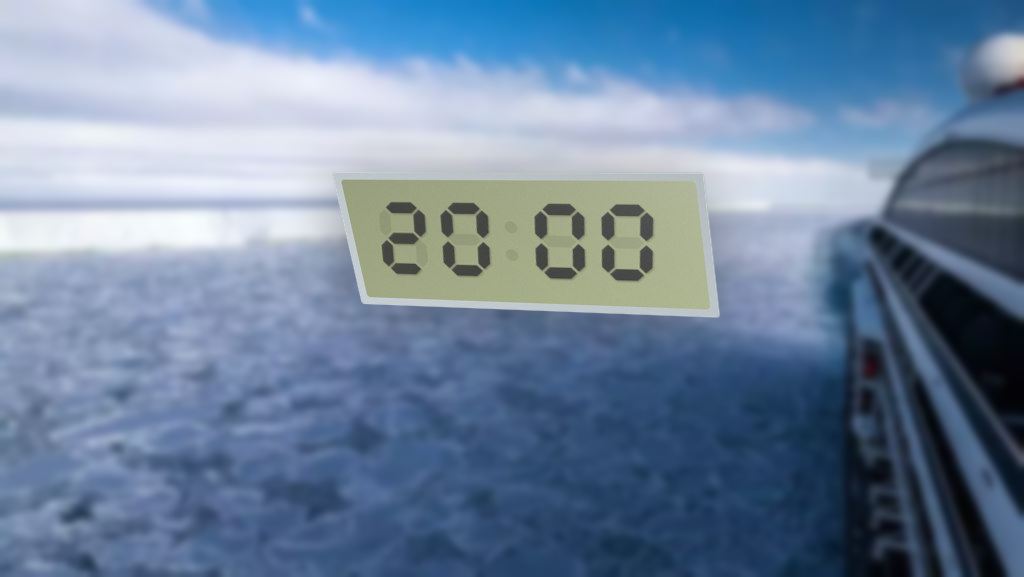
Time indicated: 20:00
